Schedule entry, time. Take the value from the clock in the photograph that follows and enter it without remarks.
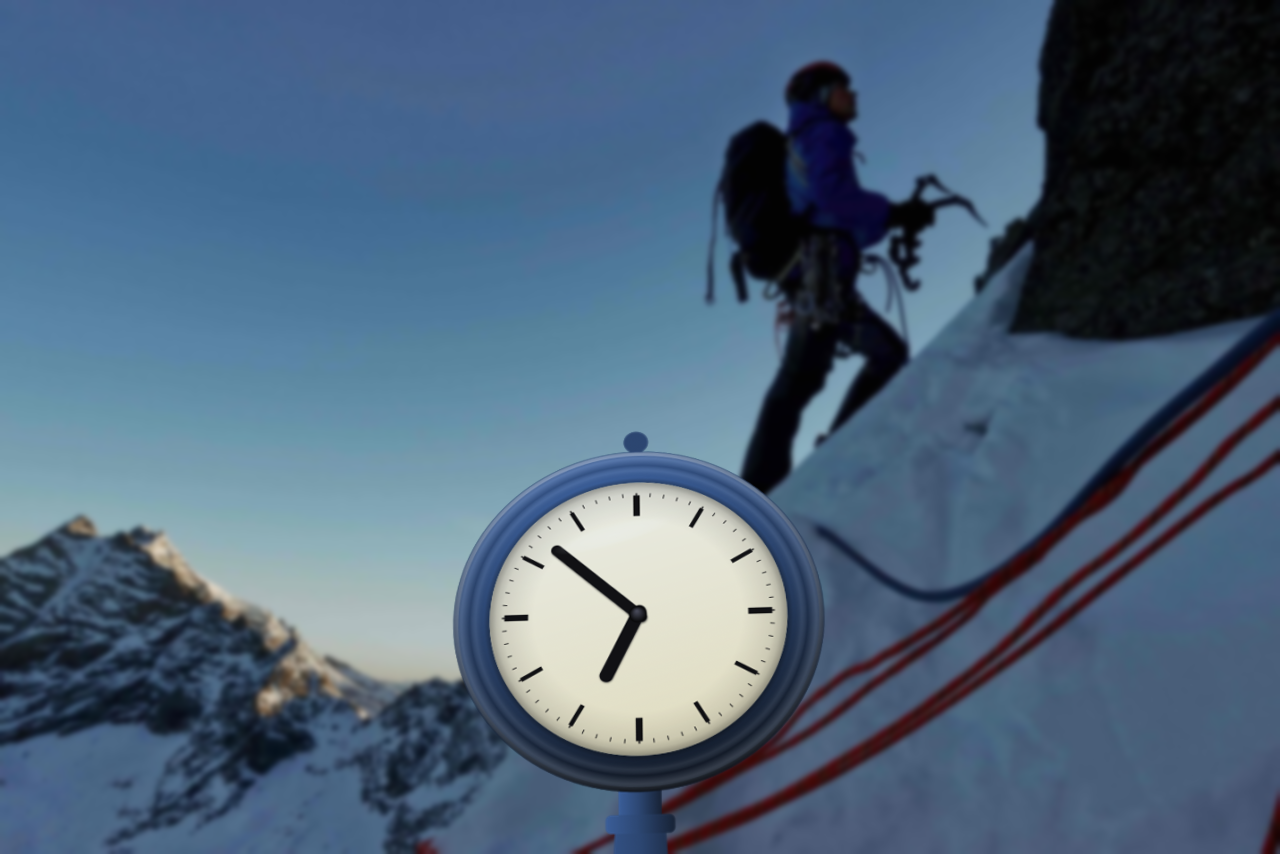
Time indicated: 6:52
